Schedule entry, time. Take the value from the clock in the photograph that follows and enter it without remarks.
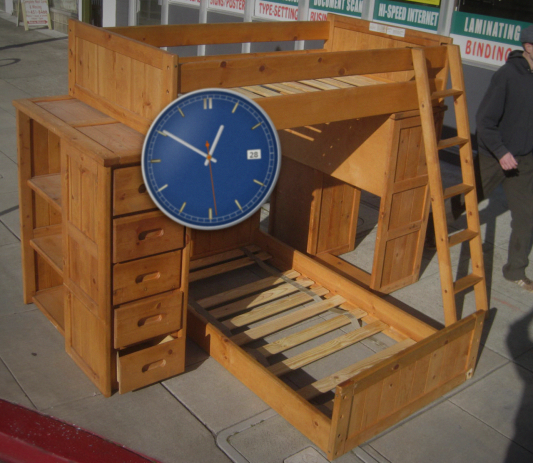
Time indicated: 12:50:29
